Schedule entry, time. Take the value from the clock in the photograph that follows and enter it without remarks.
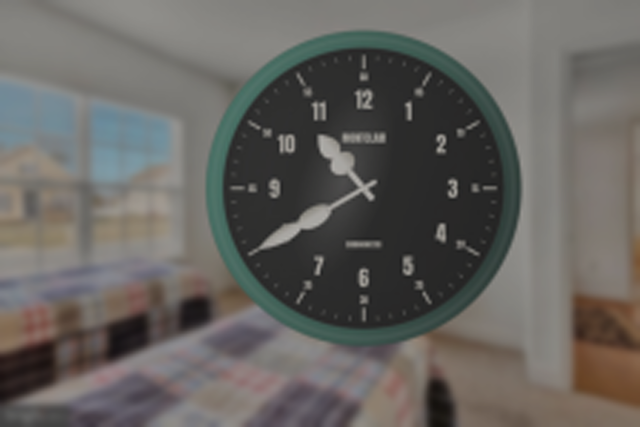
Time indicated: 10:40
